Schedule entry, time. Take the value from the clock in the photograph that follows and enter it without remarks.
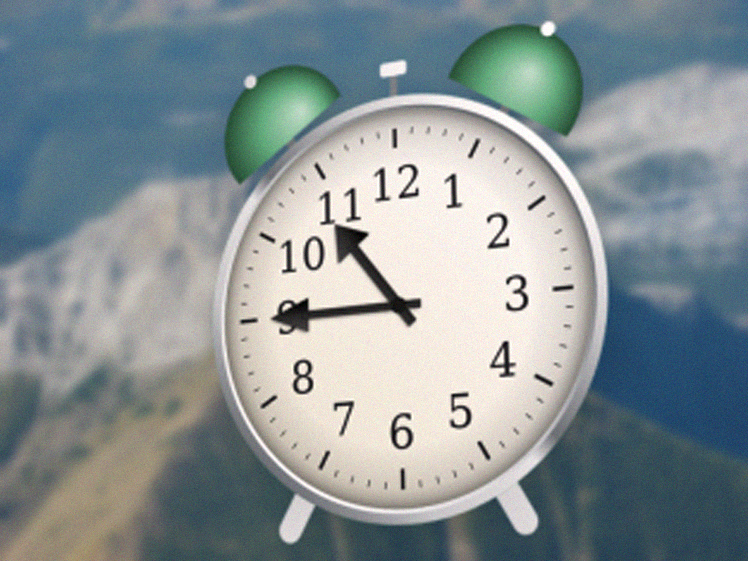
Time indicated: 10:45
